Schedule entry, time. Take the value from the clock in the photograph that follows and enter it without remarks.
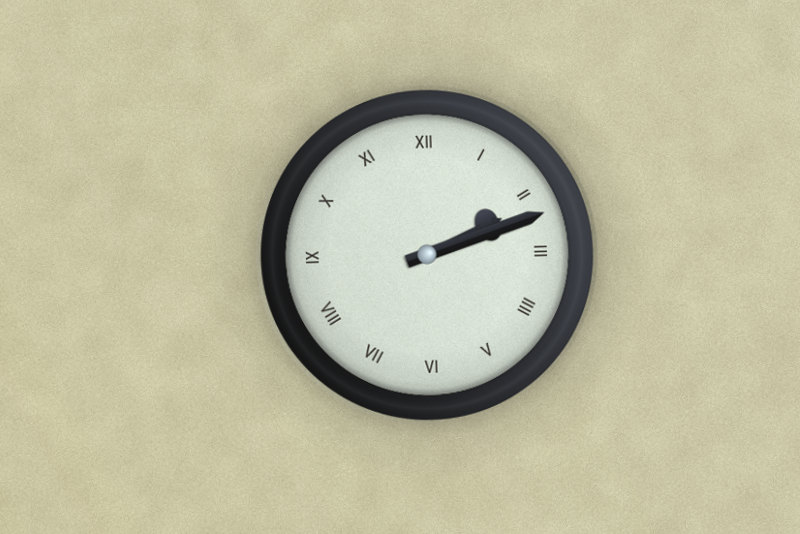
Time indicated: 2:12
